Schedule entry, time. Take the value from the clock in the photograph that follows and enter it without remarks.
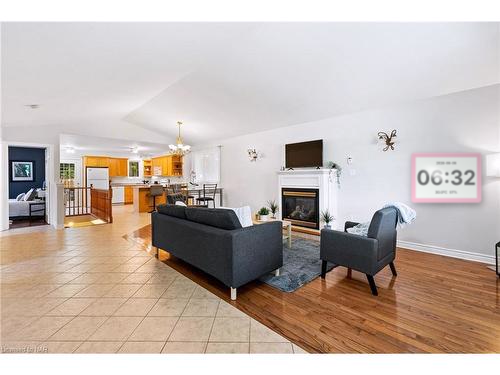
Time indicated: 6:32
